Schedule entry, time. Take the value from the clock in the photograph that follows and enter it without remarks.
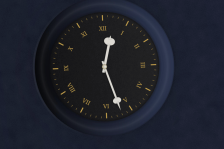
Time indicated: 12:27
